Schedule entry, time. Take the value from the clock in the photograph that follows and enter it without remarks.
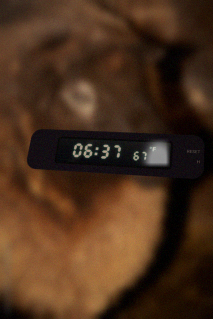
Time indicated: 6:37
